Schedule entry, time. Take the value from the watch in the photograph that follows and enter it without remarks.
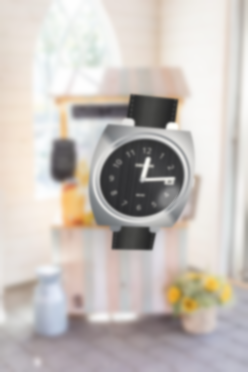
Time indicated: 12:14
